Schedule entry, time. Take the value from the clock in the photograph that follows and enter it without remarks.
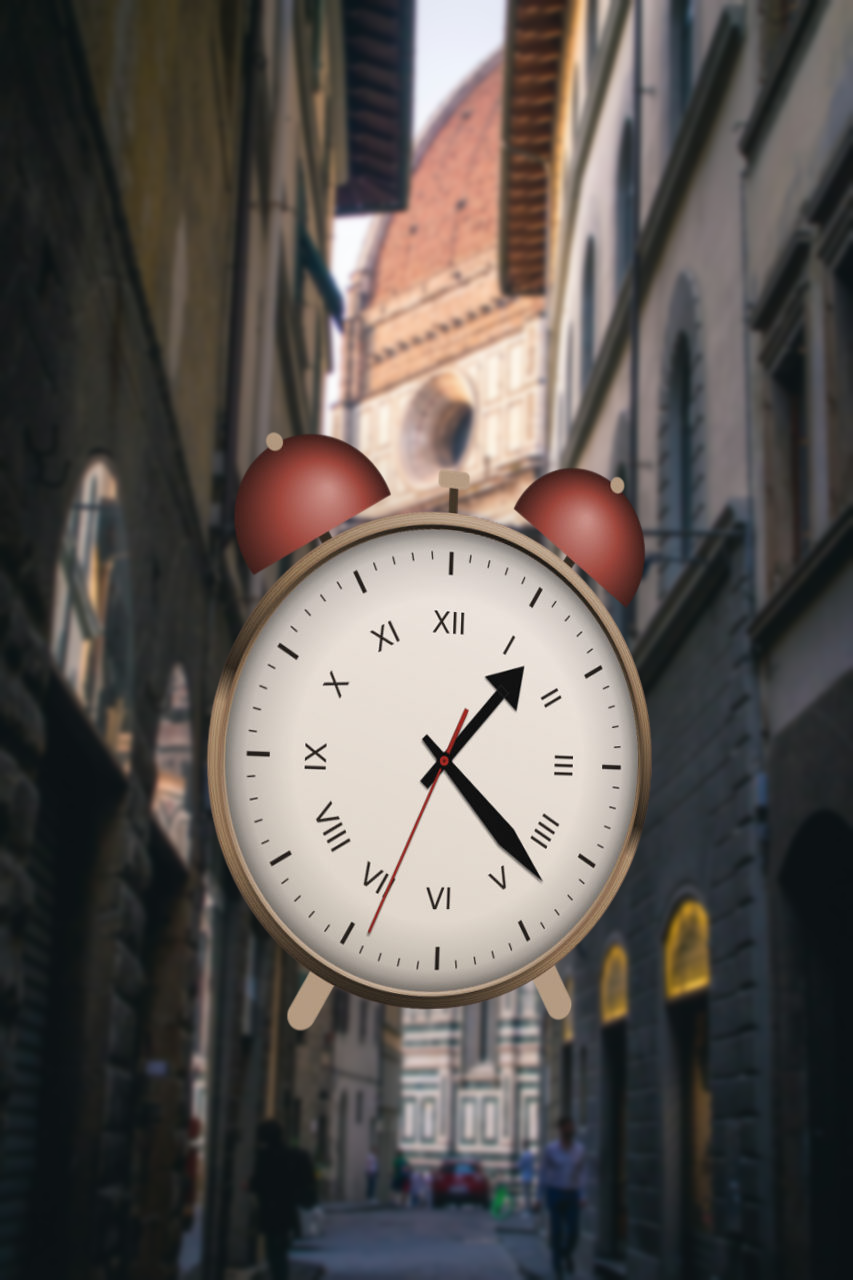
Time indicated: 1:22:34
